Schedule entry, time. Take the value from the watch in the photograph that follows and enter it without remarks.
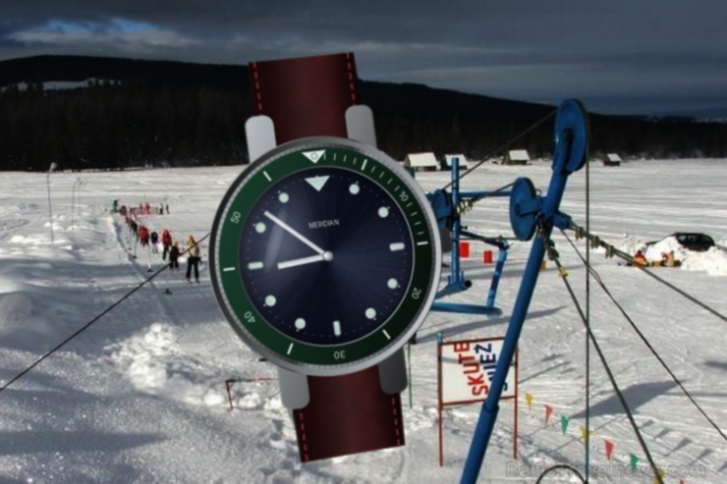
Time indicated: 8:52
